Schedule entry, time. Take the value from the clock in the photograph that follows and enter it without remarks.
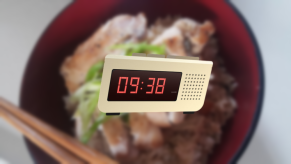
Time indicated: 9:38
